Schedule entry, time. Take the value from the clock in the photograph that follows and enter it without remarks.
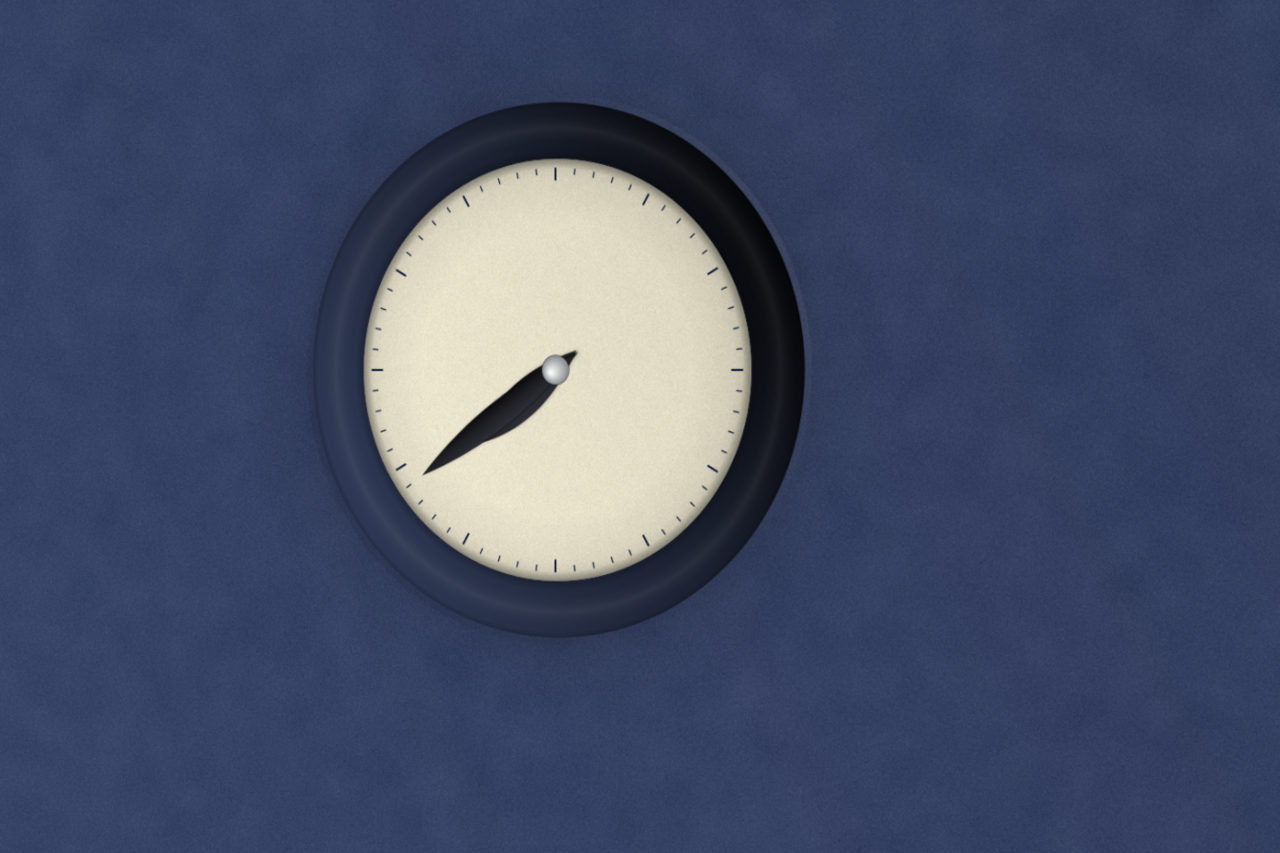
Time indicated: 7:39
